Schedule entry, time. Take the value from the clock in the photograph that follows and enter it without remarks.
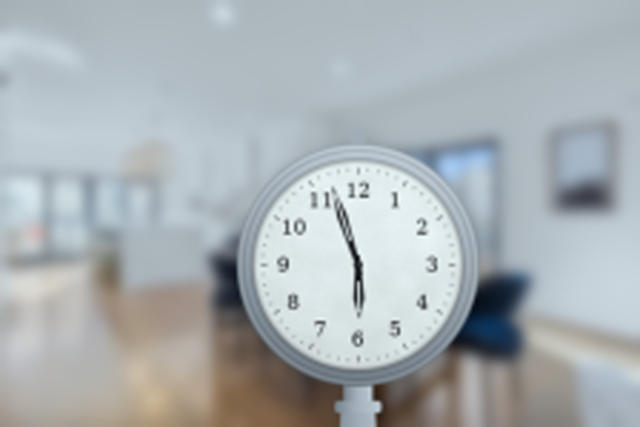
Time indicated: 5:57
